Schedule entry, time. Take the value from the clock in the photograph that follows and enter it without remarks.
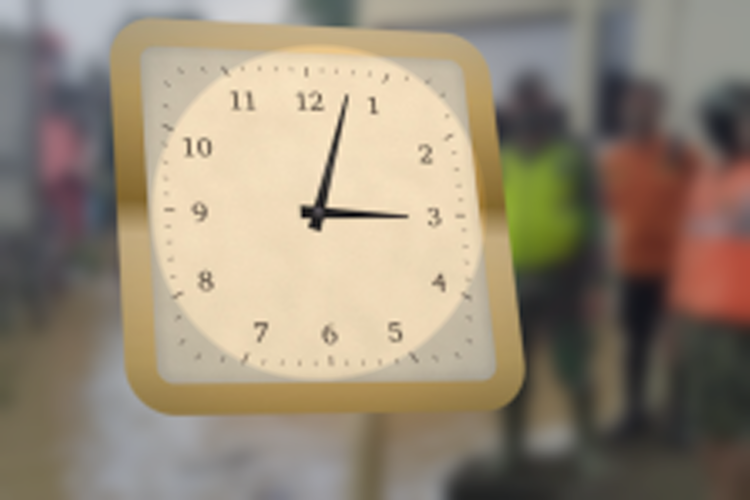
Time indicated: 3:03
